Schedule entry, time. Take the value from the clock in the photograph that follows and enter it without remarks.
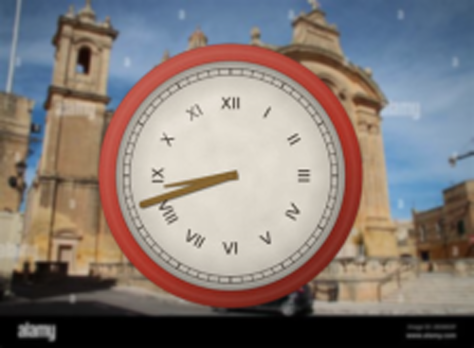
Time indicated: 8:42
